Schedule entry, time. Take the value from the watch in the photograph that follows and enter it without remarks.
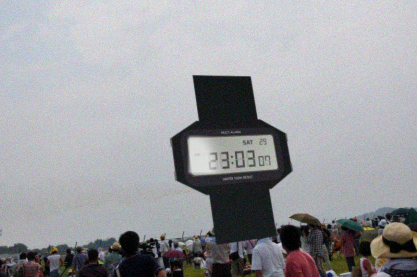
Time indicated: 23:03:07
